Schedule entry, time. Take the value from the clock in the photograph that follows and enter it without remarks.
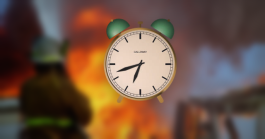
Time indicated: 6:42
